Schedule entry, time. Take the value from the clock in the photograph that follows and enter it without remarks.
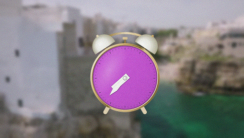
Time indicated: 7:37
